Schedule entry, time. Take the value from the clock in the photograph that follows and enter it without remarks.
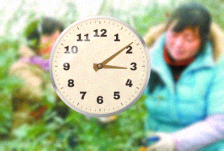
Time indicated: 3:09
